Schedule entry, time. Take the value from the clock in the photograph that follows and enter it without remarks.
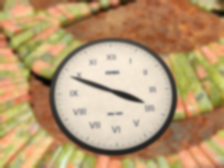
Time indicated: 3:49
